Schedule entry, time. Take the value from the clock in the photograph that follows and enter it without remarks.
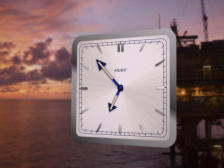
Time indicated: 6:53
